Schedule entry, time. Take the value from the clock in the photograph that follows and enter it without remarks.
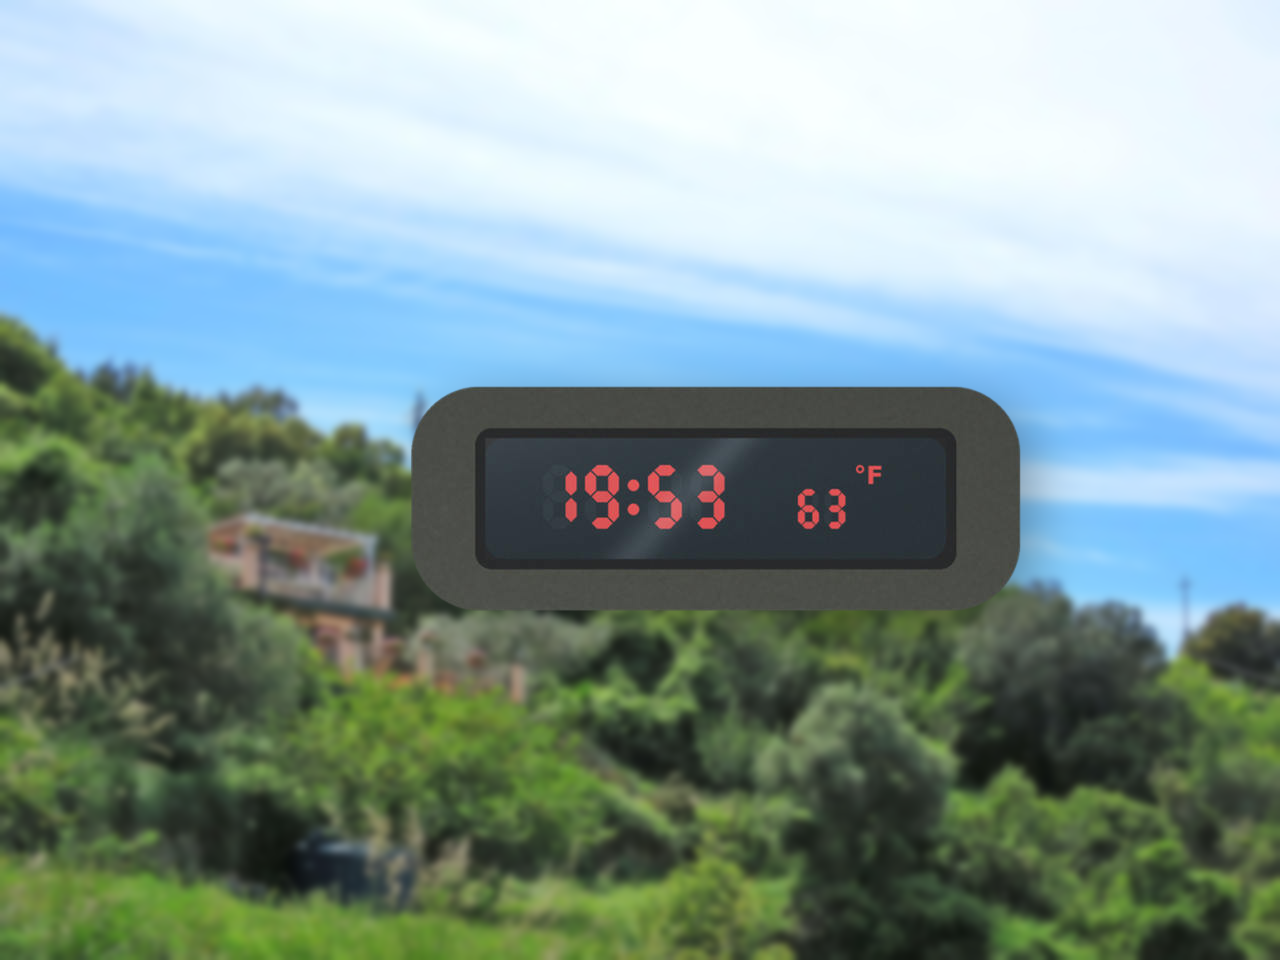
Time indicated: 19:53
